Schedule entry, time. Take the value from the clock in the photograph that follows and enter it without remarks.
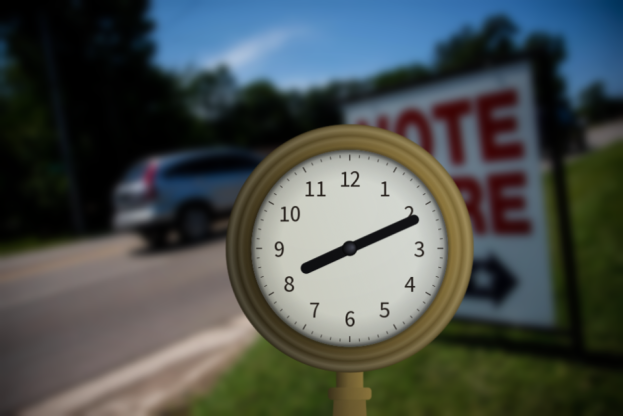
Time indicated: 8:11
